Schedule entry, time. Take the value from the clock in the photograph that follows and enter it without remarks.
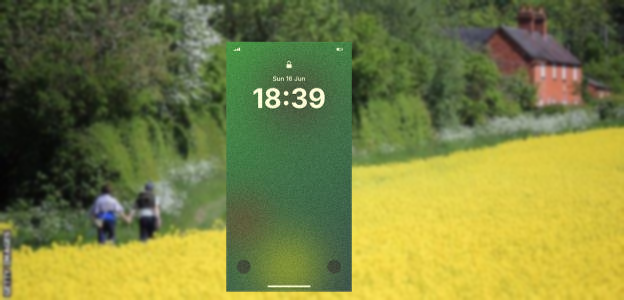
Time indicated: 18:39
